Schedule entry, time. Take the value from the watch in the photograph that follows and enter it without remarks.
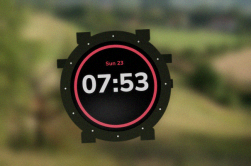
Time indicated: 7:53
